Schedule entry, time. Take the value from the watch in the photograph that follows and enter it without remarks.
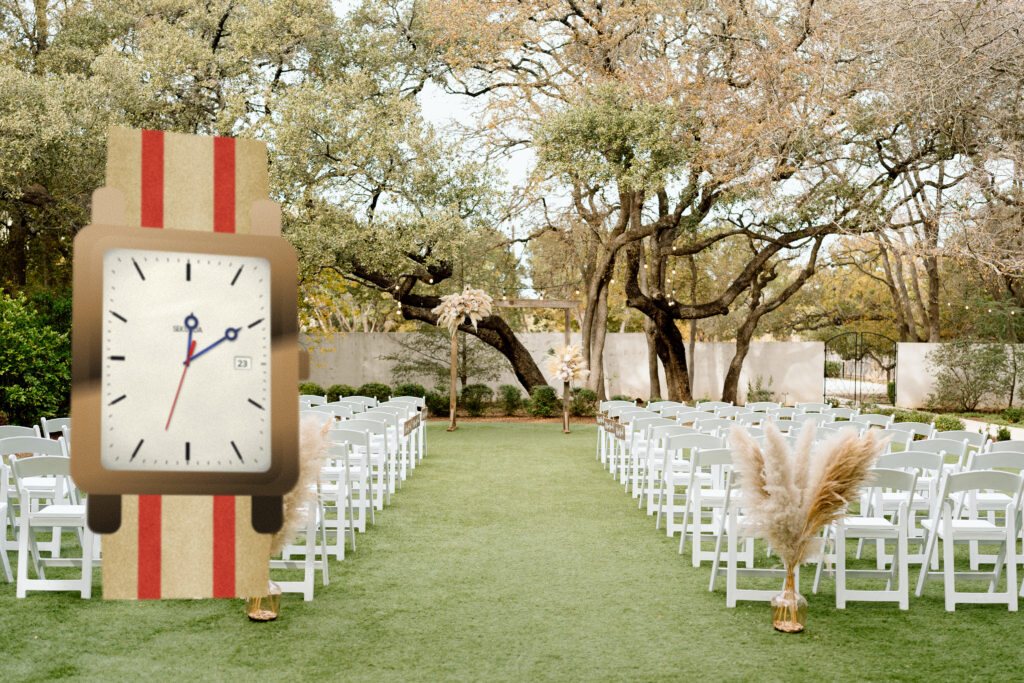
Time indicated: 12:09:33
